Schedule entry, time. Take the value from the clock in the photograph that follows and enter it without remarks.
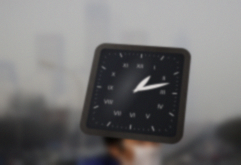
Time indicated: 1:12
